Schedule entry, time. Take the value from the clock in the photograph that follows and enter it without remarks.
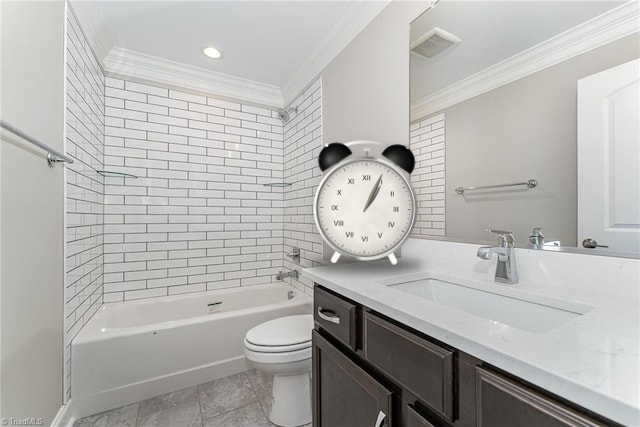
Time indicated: 1:04
